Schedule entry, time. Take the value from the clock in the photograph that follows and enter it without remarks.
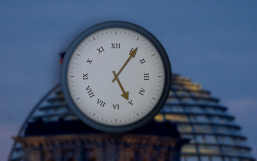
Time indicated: 5:06
